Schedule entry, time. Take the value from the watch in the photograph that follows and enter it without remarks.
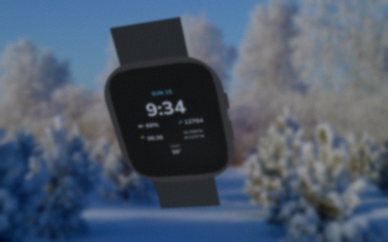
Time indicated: 9:34
